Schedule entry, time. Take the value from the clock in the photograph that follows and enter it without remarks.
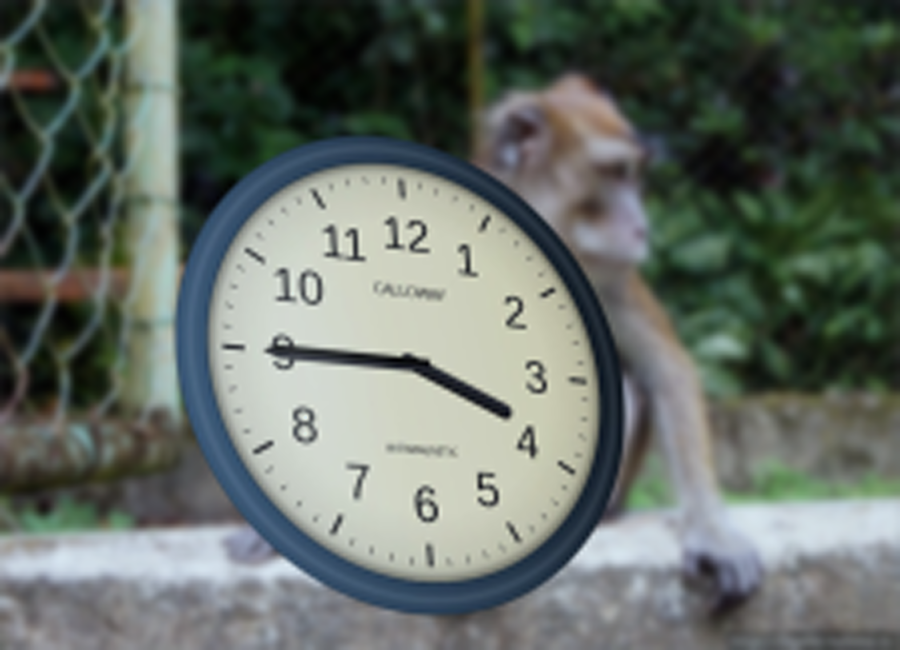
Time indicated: 3:45
